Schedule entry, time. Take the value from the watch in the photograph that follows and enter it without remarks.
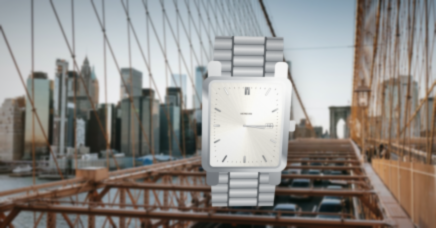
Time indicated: 3:15
